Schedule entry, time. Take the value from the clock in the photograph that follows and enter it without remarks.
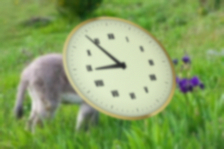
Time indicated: 8:54
